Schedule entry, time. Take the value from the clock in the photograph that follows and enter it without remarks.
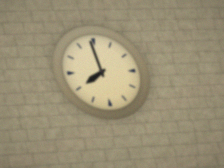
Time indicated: 7:59
